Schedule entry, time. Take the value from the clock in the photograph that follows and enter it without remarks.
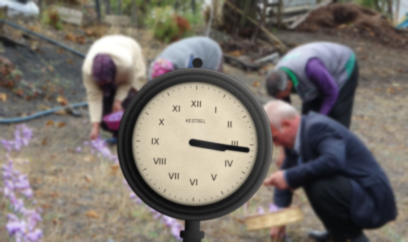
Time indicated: 3:16
